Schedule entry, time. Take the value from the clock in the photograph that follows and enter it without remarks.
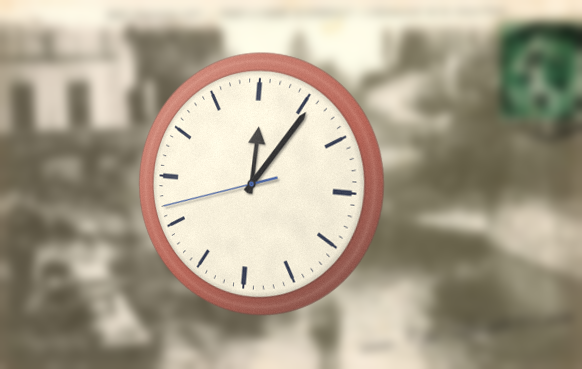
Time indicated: 12:05:42
